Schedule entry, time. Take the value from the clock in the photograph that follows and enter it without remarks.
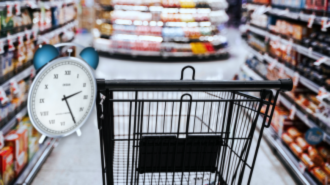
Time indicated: 2:25
